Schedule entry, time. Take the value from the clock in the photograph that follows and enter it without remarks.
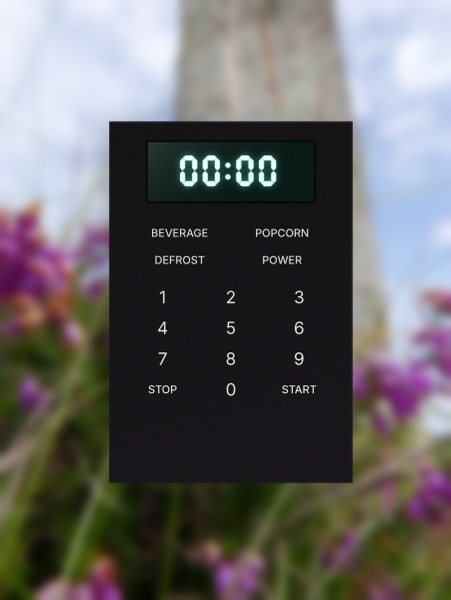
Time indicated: 0:00
